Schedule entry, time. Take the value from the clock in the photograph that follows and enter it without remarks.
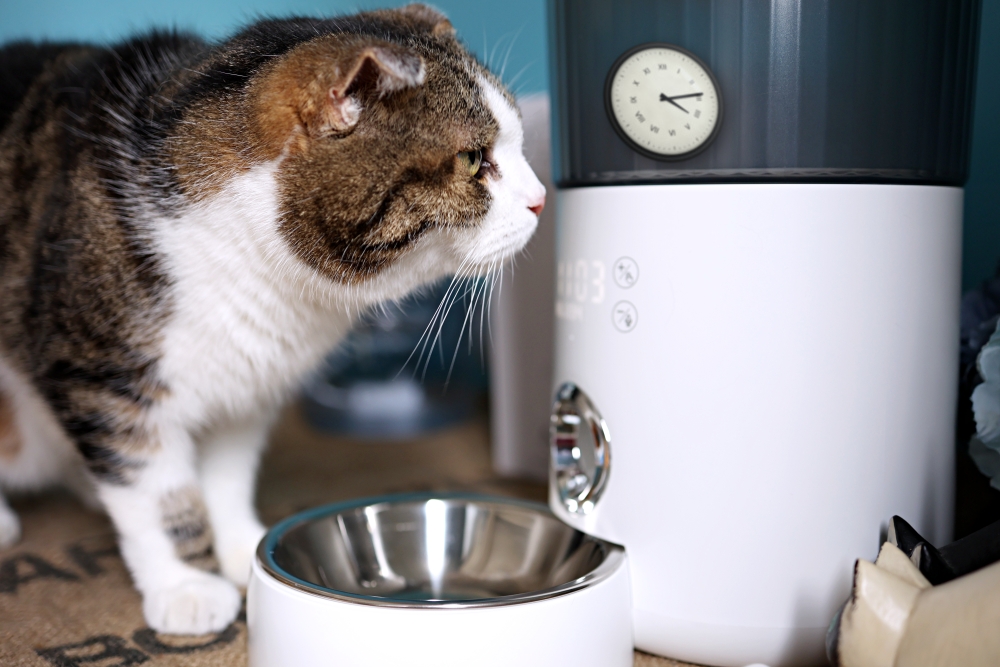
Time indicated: 4:14
